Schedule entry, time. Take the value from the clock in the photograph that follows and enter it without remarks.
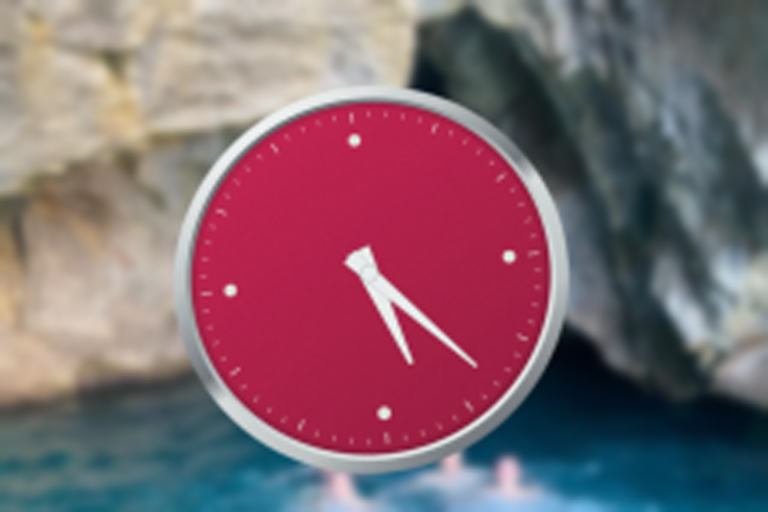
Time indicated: 5:23
